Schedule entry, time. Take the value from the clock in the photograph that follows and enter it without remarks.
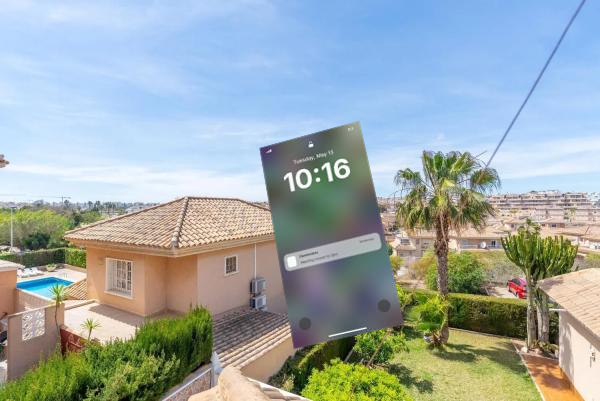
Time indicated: 10:16
